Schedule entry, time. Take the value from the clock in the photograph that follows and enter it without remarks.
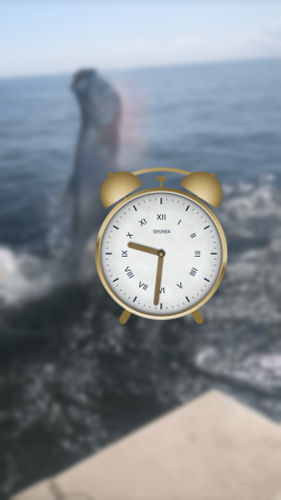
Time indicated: 9:31
